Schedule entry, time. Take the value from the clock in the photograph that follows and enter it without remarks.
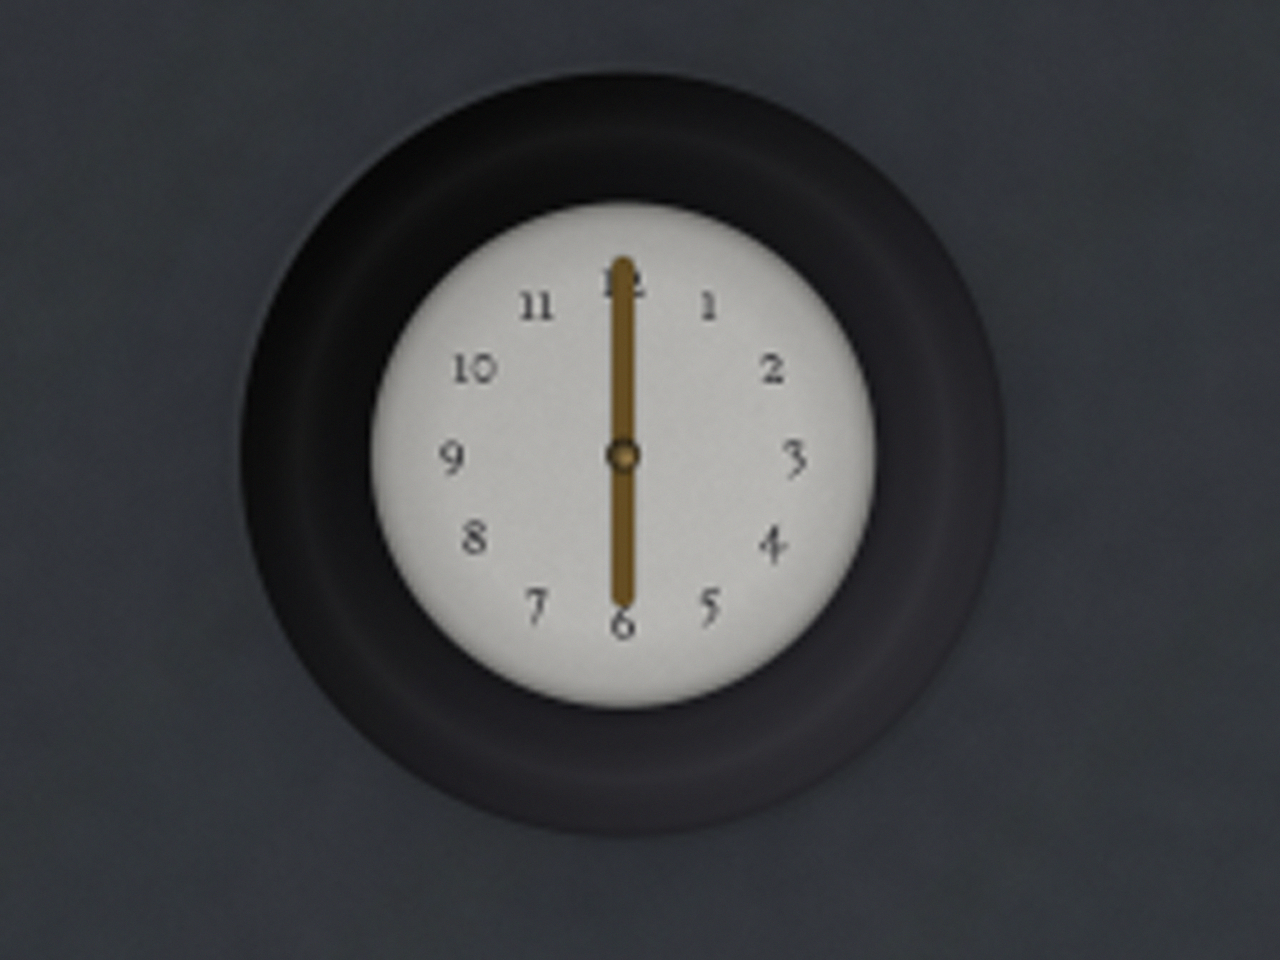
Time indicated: 6:00
